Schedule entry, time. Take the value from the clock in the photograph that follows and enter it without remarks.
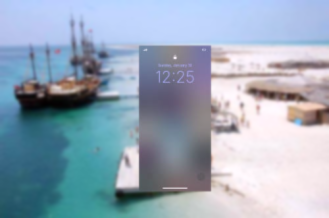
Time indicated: 12:25
